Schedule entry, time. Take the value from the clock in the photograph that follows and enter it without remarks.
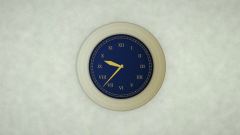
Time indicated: 9:37
